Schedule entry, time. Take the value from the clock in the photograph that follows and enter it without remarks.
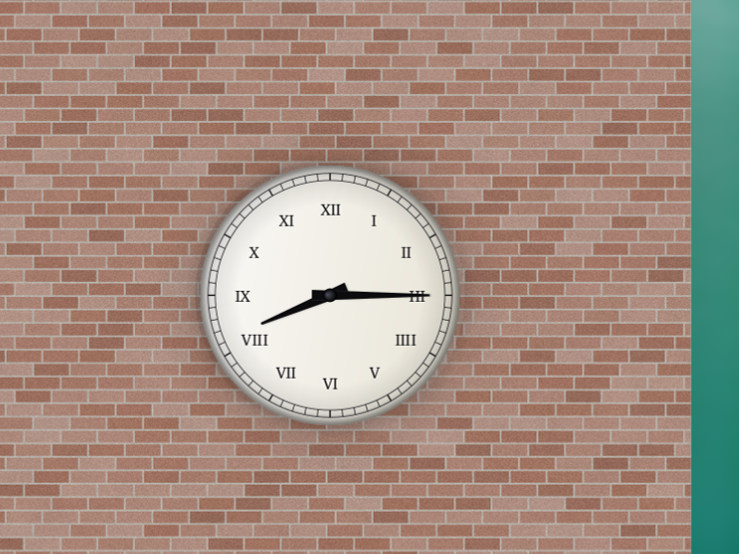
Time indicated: 8:15
